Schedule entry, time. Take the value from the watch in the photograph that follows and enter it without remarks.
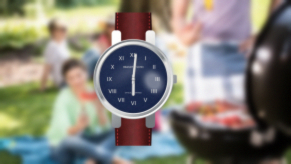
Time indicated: 6:01
